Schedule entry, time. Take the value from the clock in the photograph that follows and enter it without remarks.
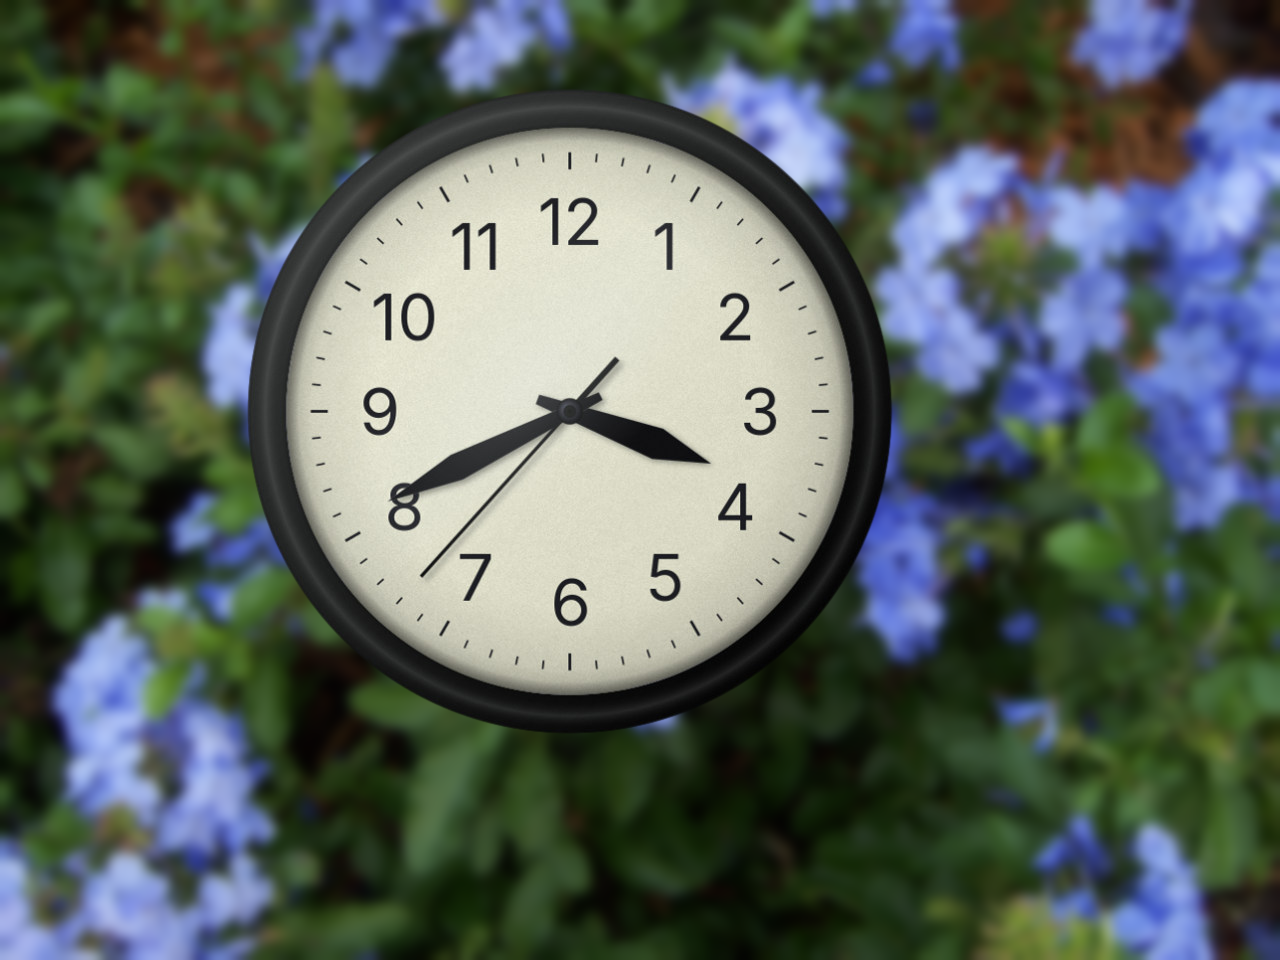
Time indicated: 3:40:37
